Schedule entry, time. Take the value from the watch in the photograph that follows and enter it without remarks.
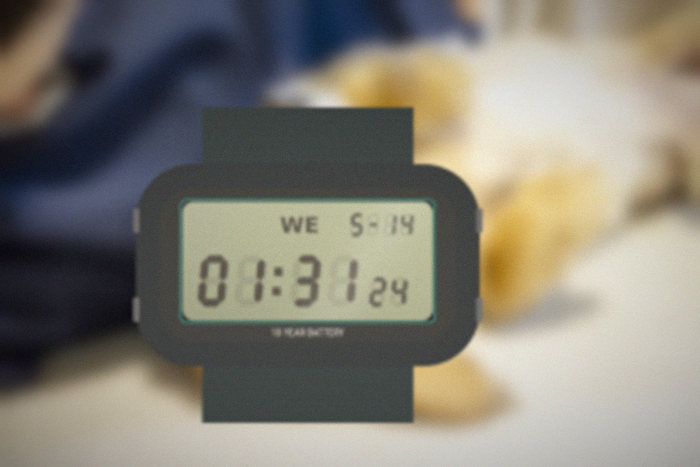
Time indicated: 1:31:24
